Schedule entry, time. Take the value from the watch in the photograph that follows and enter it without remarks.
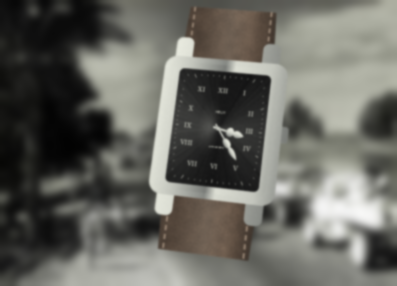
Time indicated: 3:24
